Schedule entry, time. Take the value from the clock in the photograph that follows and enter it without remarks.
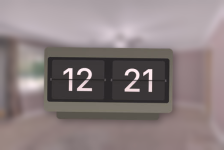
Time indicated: 12:21
